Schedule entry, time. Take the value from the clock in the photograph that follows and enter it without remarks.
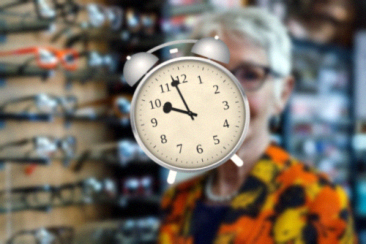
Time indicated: 9:58
